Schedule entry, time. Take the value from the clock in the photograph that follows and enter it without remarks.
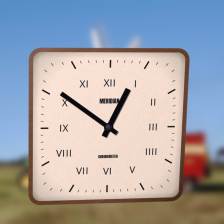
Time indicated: 12:51
